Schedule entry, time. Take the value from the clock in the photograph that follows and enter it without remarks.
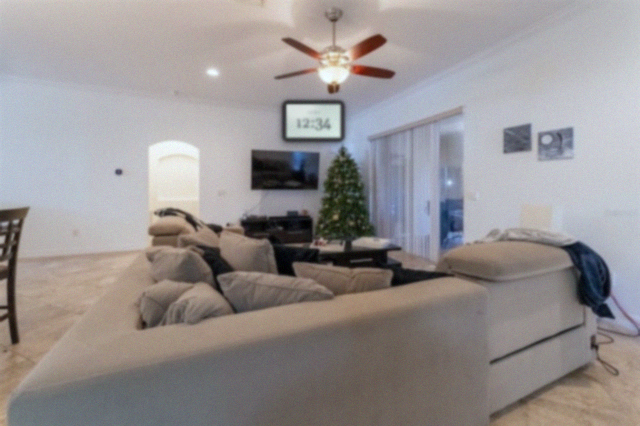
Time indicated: 12:34
